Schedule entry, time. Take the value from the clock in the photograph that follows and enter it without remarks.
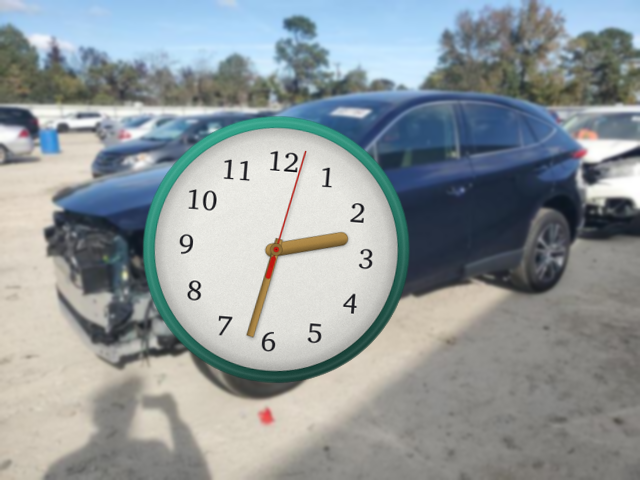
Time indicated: 2:32:02
